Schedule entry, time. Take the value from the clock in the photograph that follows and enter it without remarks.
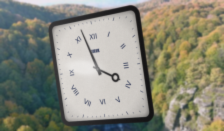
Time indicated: 3:57
